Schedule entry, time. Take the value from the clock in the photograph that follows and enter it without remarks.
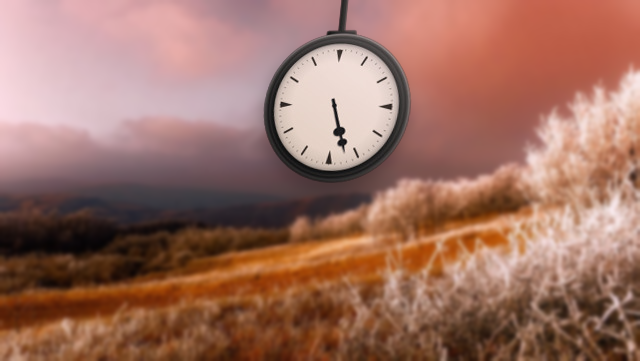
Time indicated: 5:27
